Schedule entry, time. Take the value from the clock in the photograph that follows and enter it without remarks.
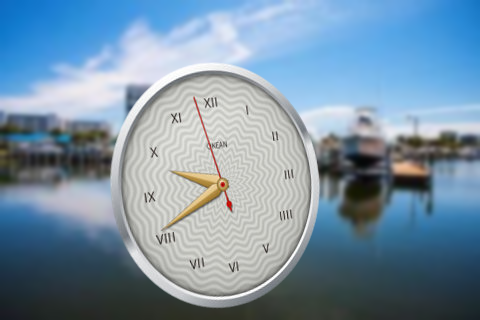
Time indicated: 9:40:58
